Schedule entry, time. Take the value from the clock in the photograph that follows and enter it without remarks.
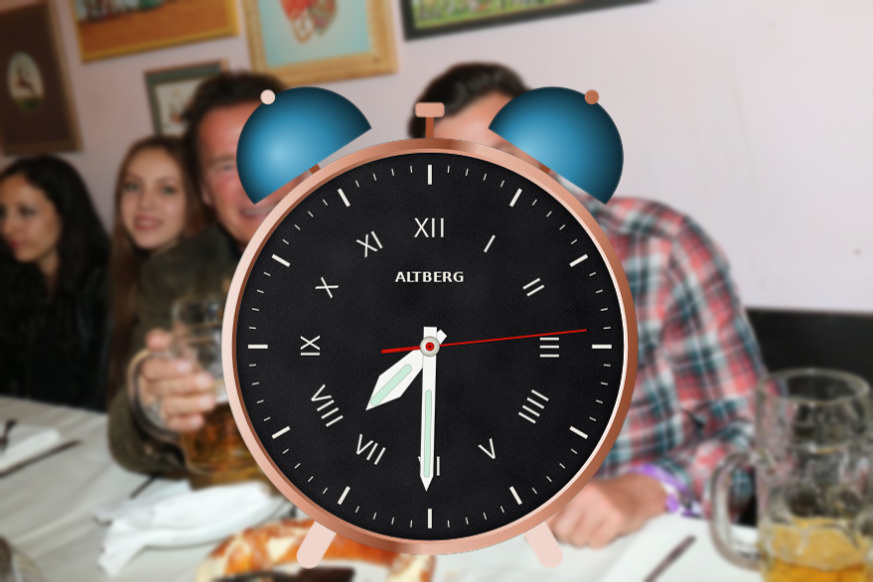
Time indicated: 7:30:14
